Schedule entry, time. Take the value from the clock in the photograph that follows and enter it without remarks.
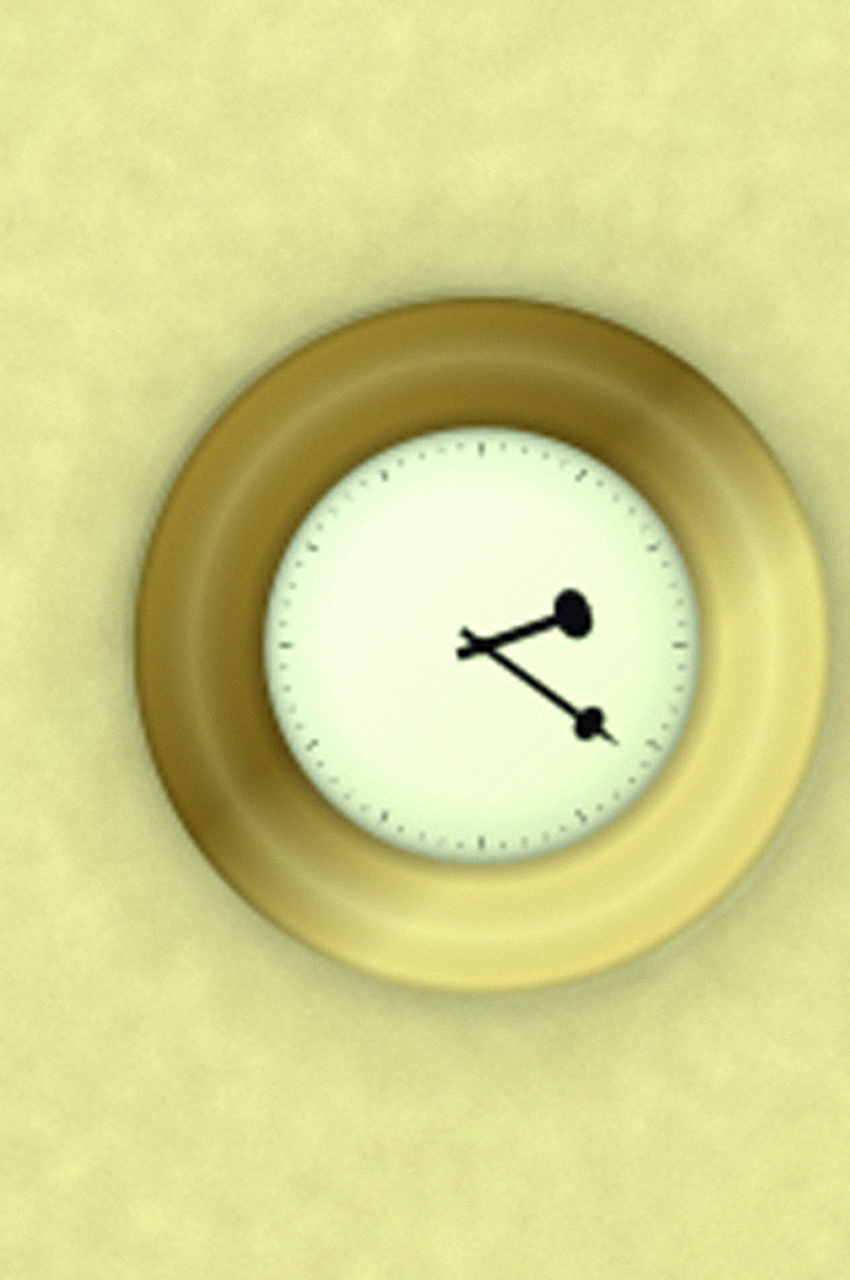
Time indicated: 2:21
